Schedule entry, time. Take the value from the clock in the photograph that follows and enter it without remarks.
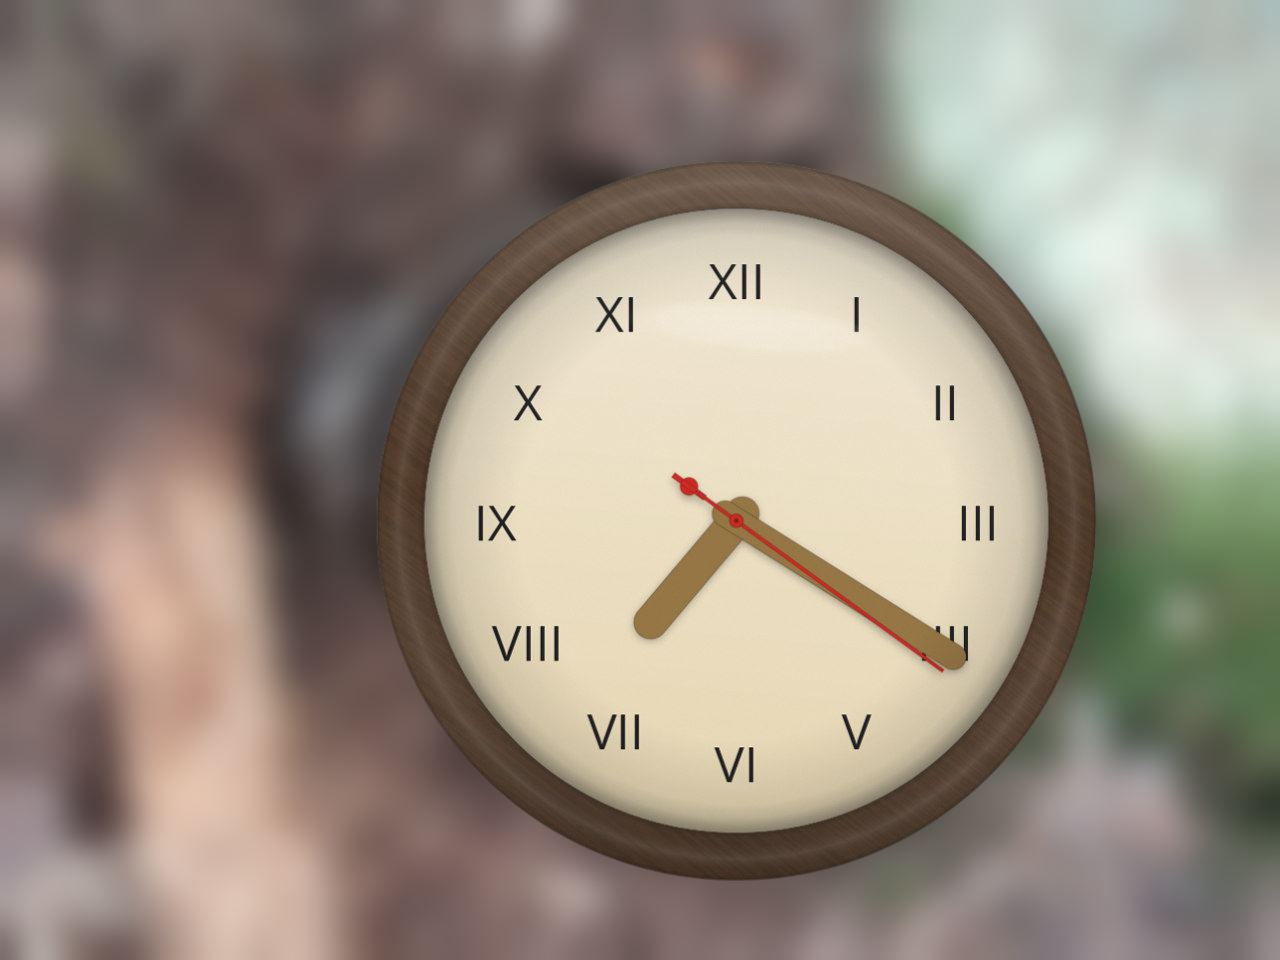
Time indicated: 7:20:21
